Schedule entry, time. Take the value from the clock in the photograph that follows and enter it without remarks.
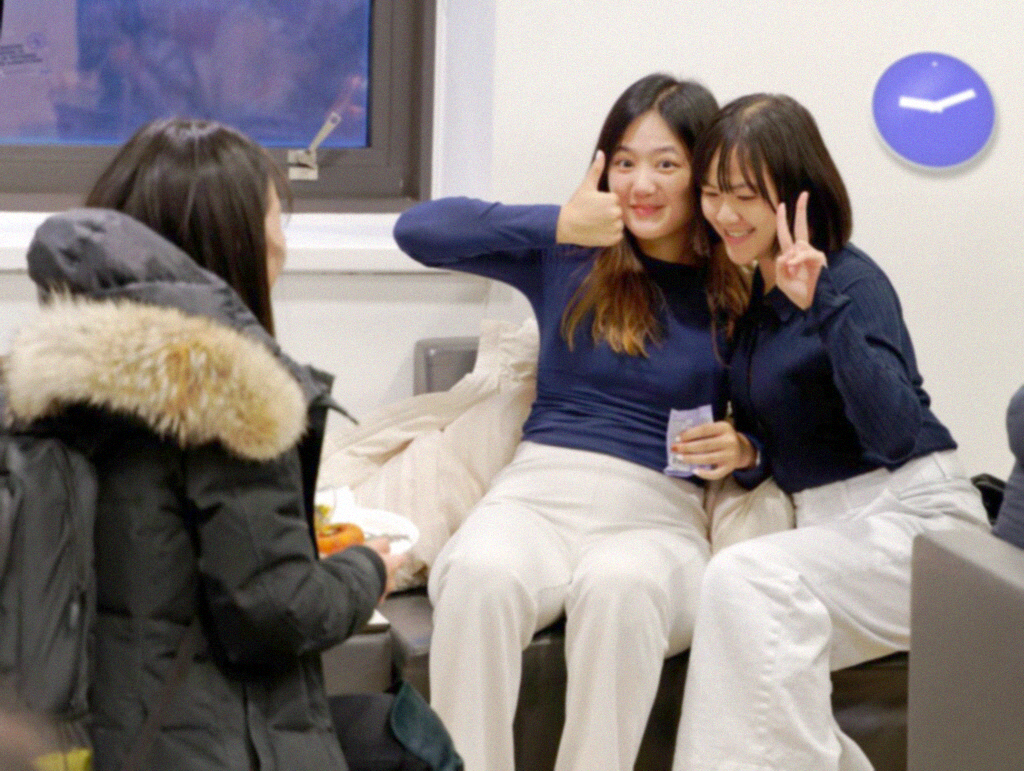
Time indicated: 9:11
